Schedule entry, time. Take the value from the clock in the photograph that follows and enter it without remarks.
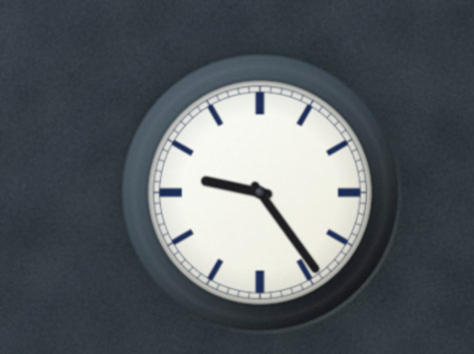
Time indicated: 9:24
